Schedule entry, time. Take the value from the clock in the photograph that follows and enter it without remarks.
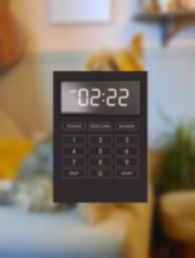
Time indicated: 2:22
